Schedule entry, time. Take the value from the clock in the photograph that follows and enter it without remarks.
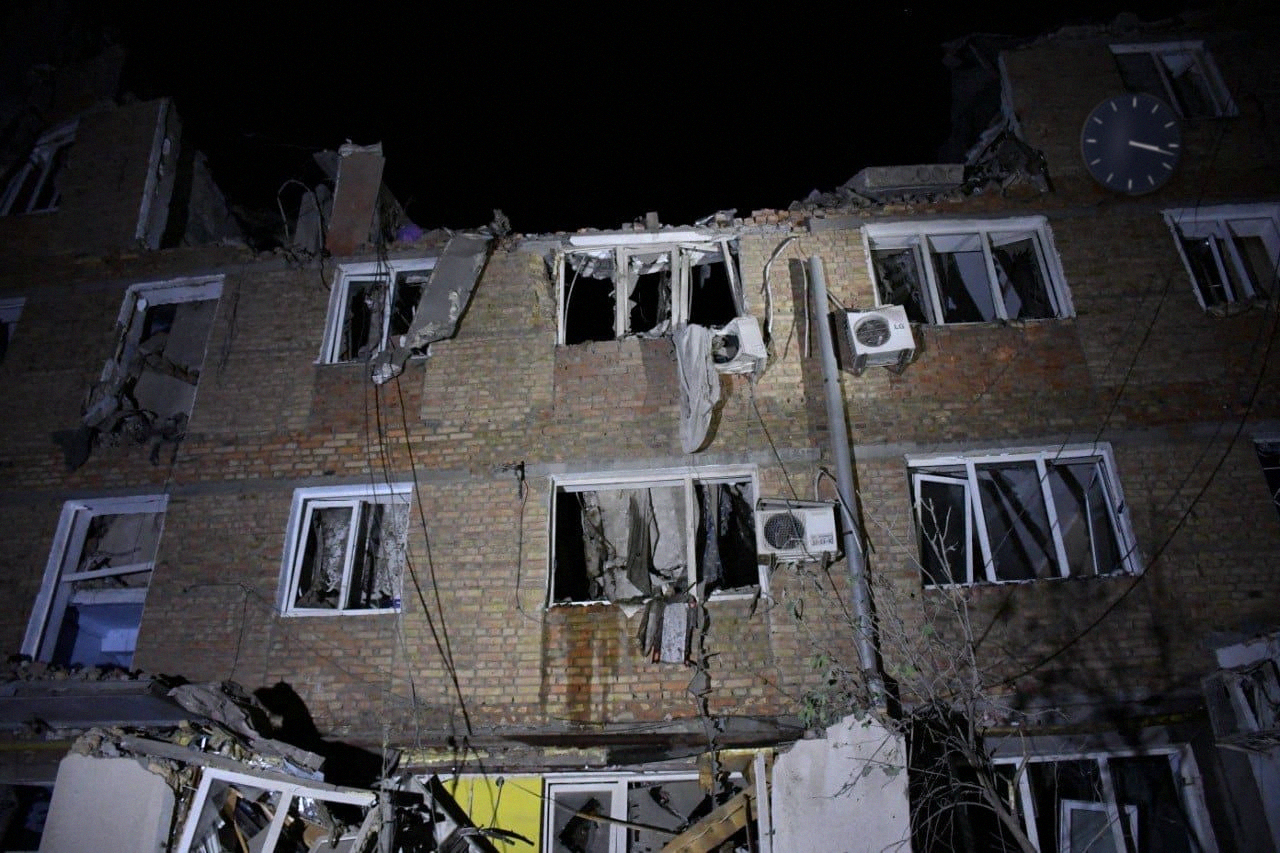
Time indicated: 3:17
